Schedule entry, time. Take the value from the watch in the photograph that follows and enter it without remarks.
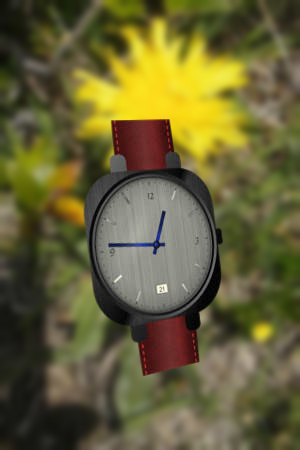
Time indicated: 12:46
